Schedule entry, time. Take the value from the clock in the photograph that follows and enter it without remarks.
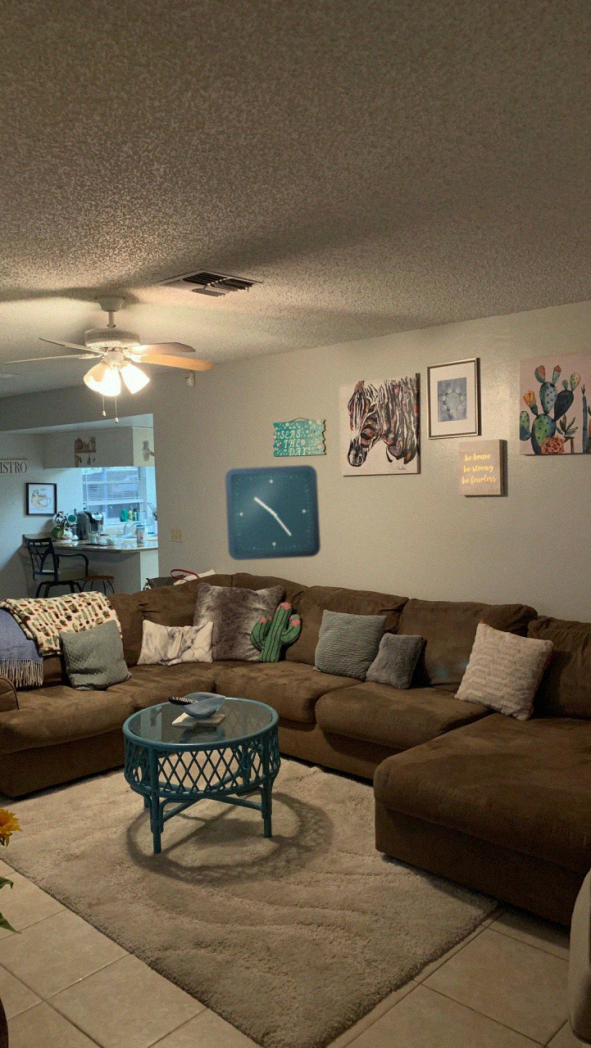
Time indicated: 10:24
